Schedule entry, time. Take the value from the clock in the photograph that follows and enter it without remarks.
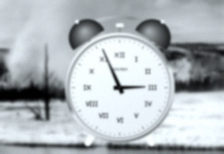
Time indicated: 2:56
